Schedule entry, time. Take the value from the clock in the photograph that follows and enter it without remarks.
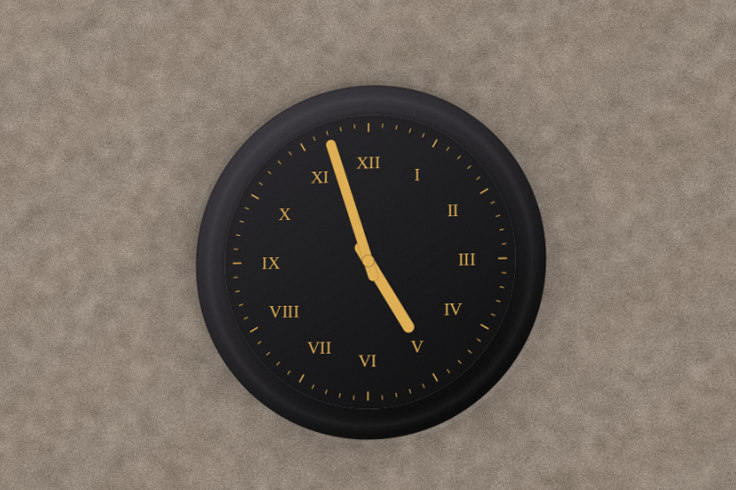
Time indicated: 4:57
